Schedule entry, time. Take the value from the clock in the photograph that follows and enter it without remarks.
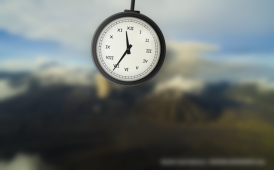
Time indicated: 11:35
